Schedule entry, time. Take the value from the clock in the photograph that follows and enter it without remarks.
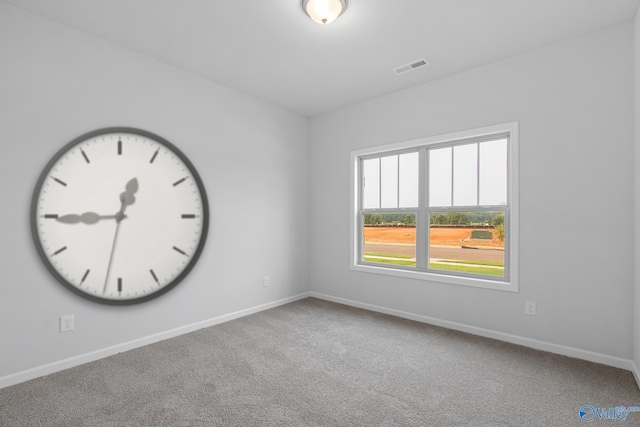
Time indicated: 12:44:32
